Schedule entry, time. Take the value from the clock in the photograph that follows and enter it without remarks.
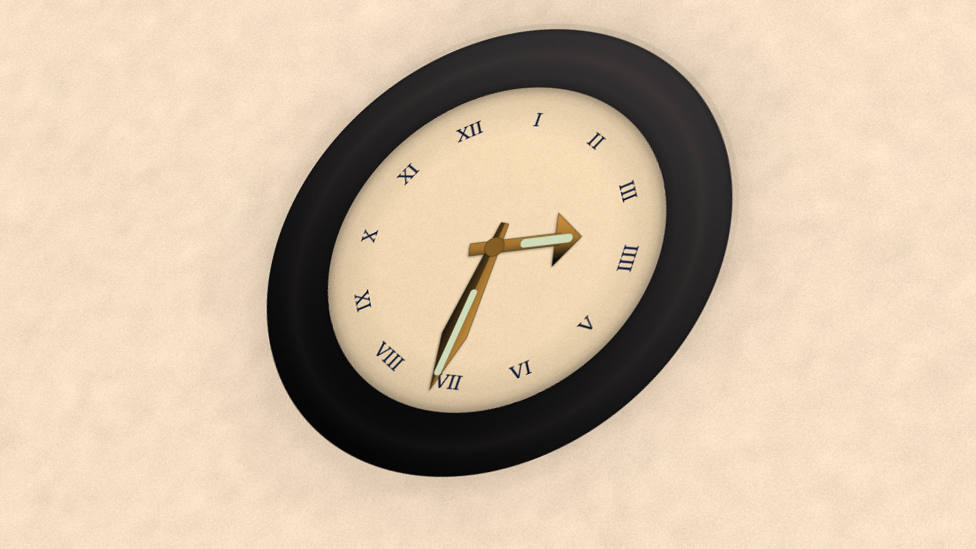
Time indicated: 3:36
